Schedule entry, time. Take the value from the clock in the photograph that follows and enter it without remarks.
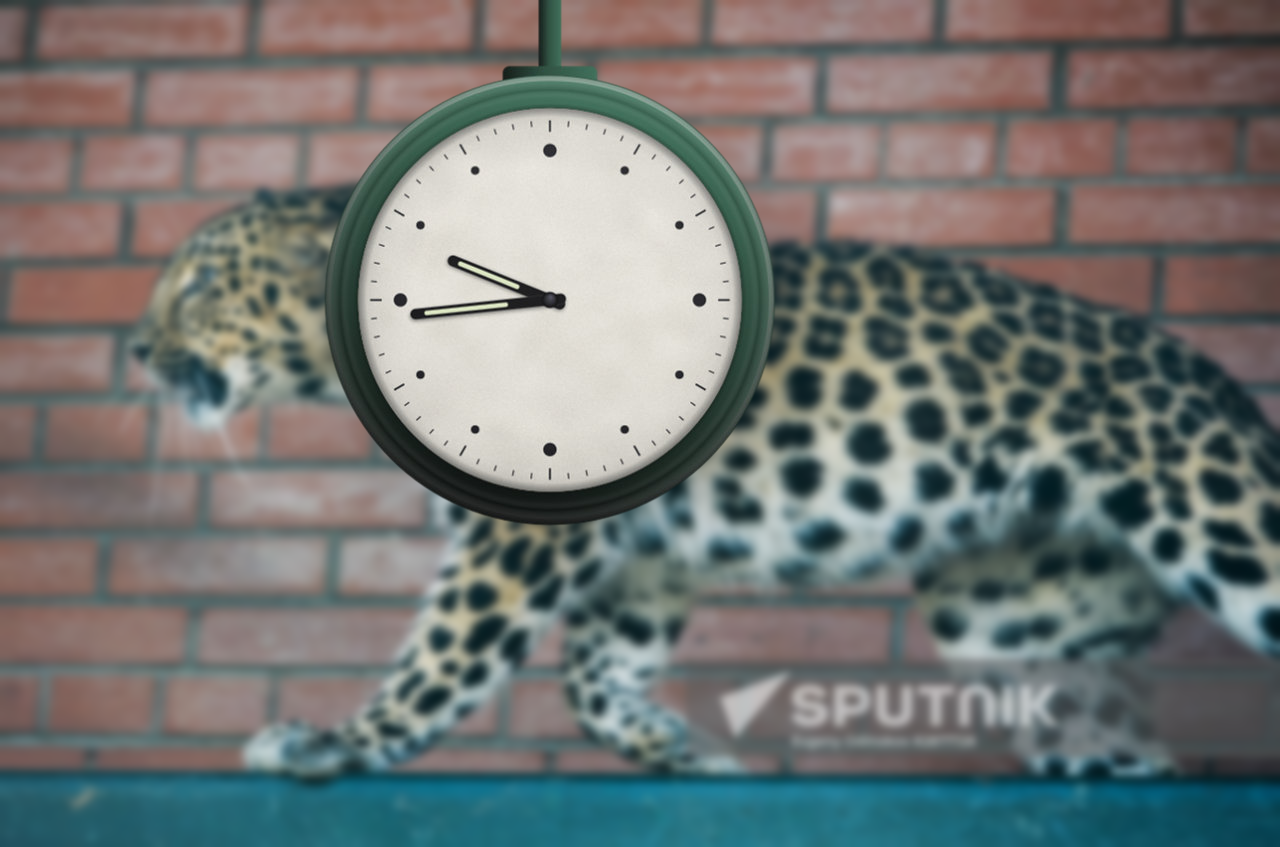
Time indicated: 9:44
